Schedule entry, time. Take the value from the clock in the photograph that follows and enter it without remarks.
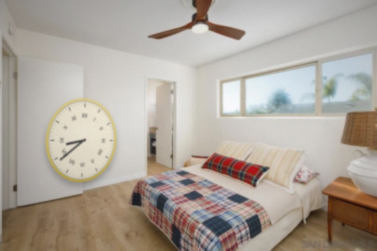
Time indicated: 8:39
